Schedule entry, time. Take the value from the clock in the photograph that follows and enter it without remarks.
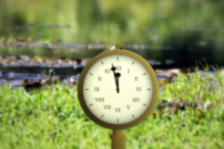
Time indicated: 11:58
